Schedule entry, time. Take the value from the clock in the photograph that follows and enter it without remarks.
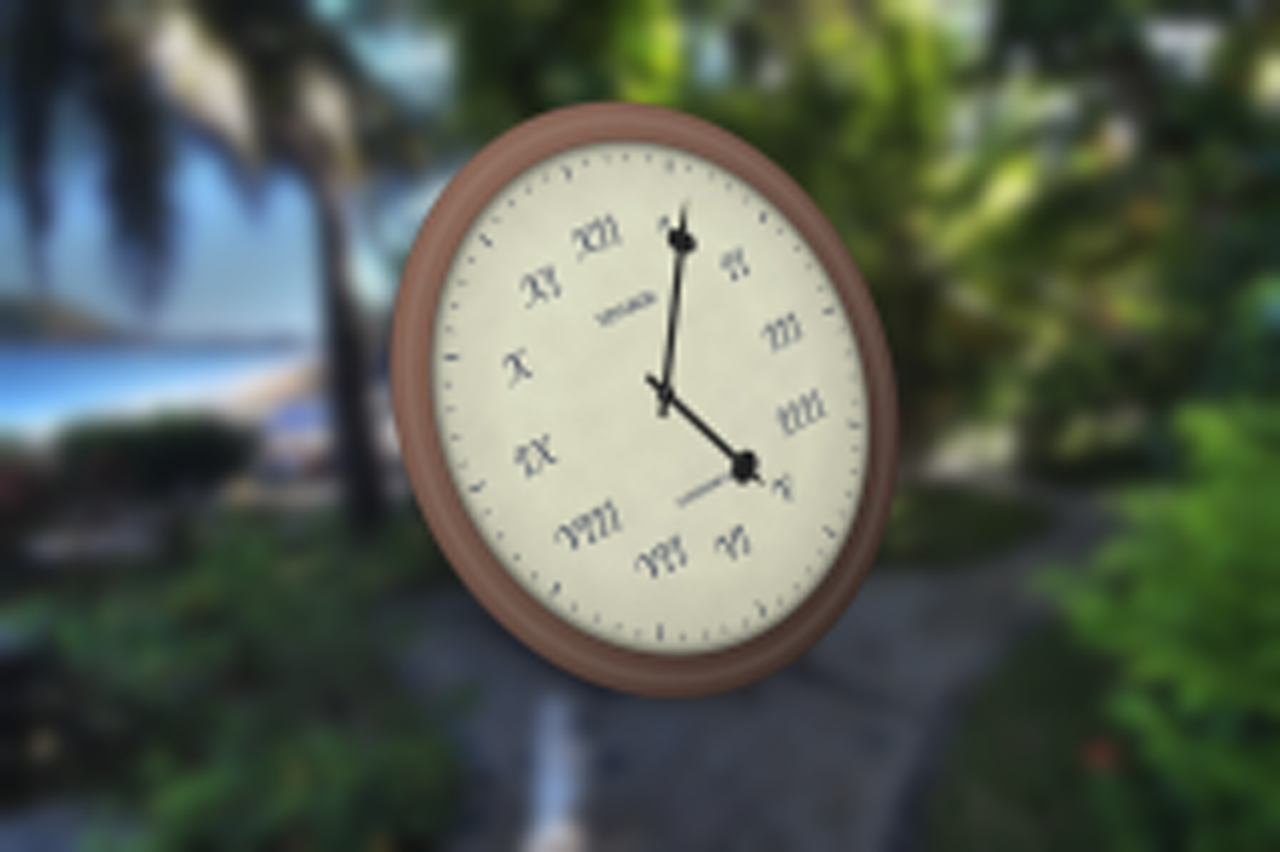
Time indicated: 5:06
